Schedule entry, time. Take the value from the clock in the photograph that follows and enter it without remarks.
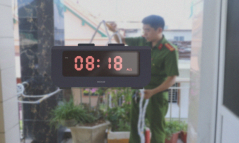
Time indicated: 8:18
